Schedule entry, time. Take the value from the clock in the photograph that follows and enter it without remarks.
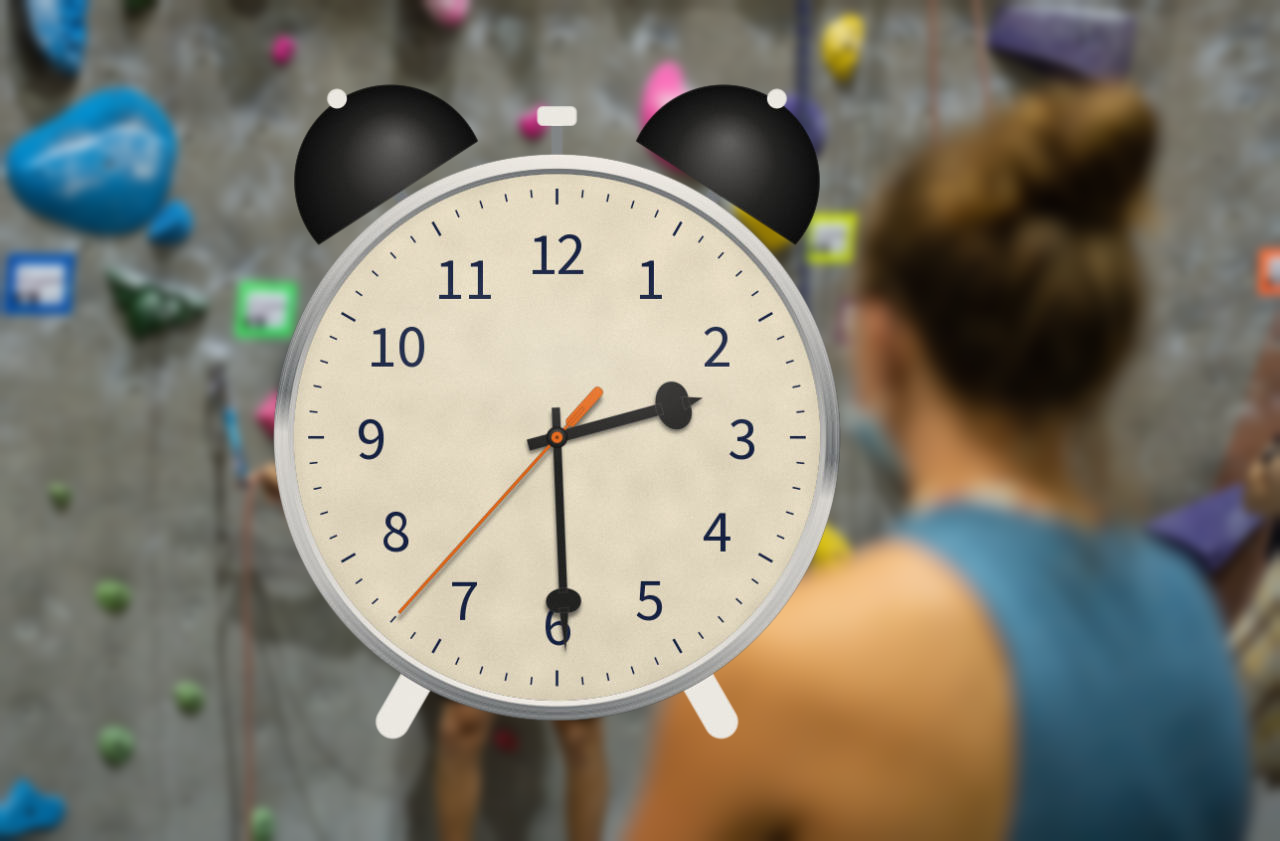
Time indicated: 2:29:37
